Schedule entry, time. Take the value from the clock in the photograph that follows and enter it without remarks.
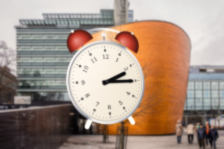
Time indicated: 2:15
